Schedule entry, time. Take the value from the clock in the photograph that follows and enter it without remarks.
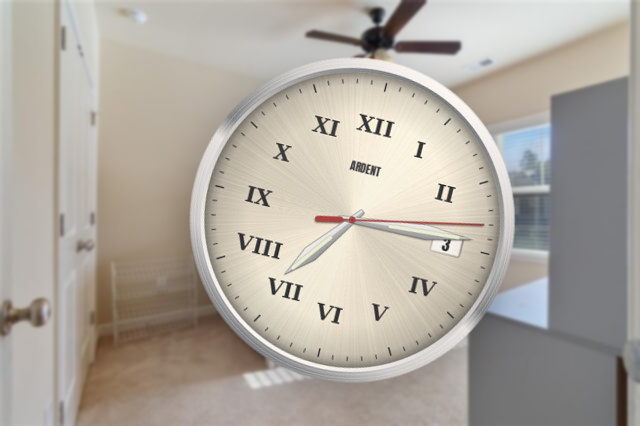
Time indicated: 7:14:13
